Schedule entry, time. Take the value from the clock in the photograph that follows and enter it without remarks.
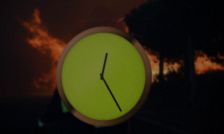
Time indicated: 12:25
